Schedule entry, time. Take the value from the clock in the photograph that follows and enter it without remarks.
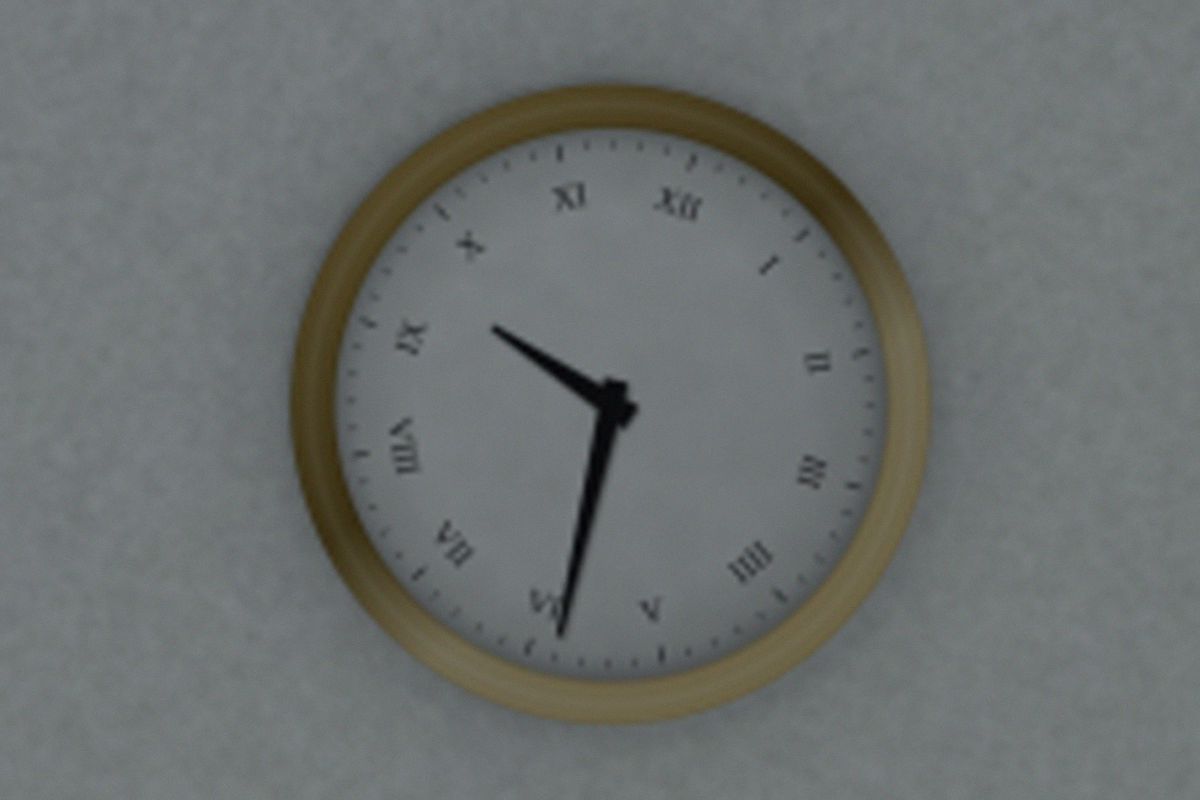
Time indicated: 9:29
